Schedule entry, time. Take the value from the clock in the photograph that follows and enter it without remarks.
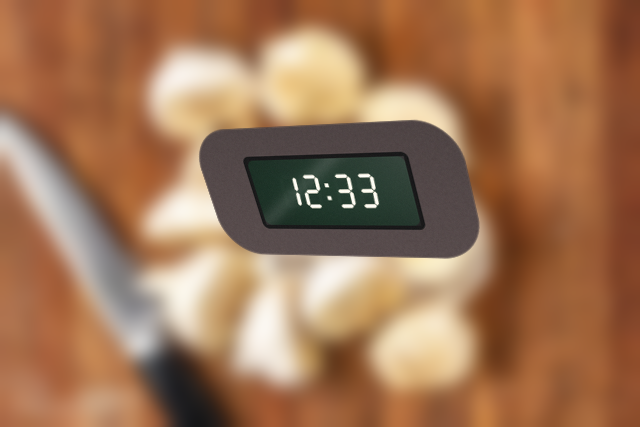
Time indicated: 12:33
